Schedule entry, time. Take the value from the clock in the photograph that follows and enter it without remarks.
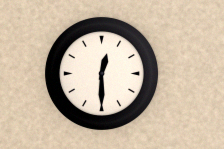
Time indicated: 12:30
